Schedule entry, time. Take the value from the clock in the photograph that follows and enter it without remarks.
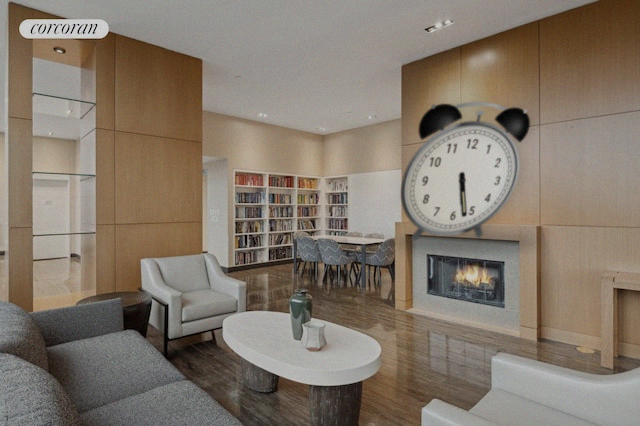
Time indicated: 5:27
